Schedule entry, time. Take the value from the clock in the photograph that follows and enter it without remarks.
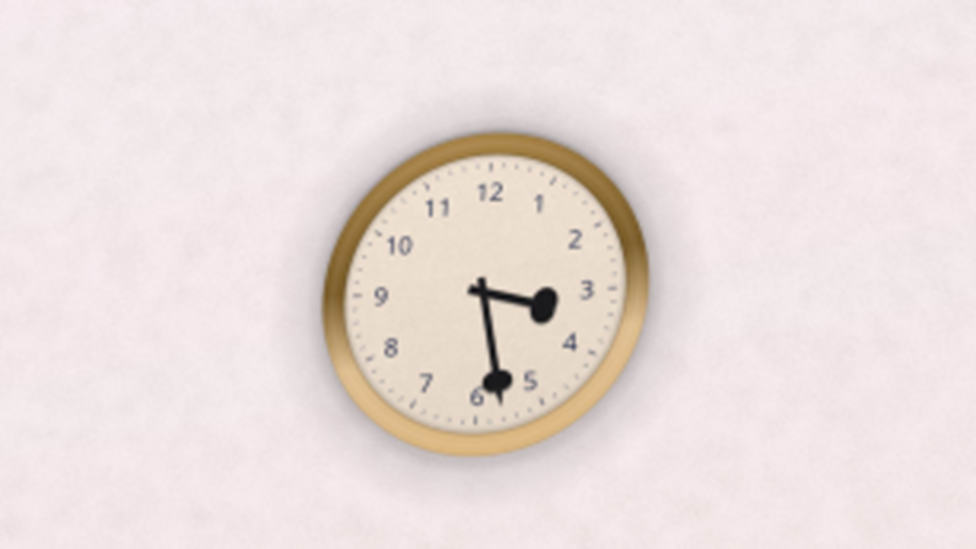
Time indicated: 3:28
